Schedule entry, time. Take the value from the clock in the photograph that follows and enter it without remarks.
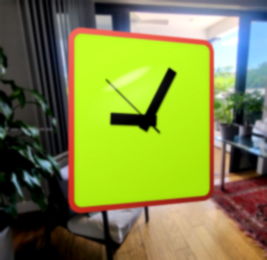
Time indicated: 9:04:52
